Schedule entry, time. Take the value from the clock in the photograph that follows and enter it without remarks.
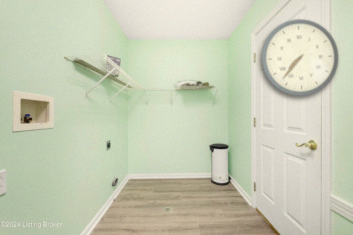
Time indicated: 7:37
